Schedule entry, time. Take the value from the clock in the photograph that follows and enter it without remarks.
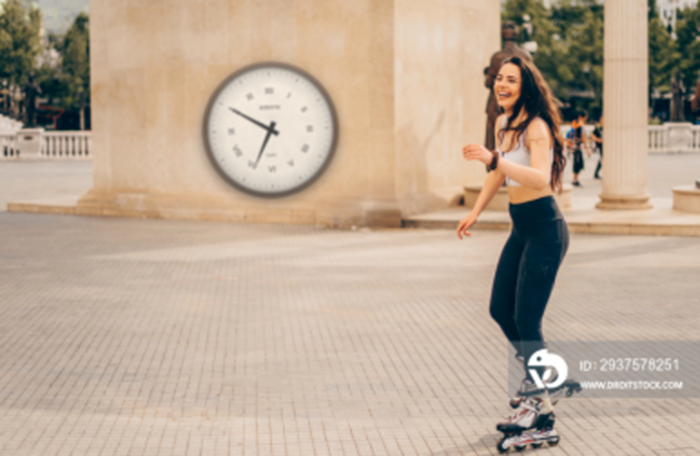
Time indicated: 6:50
